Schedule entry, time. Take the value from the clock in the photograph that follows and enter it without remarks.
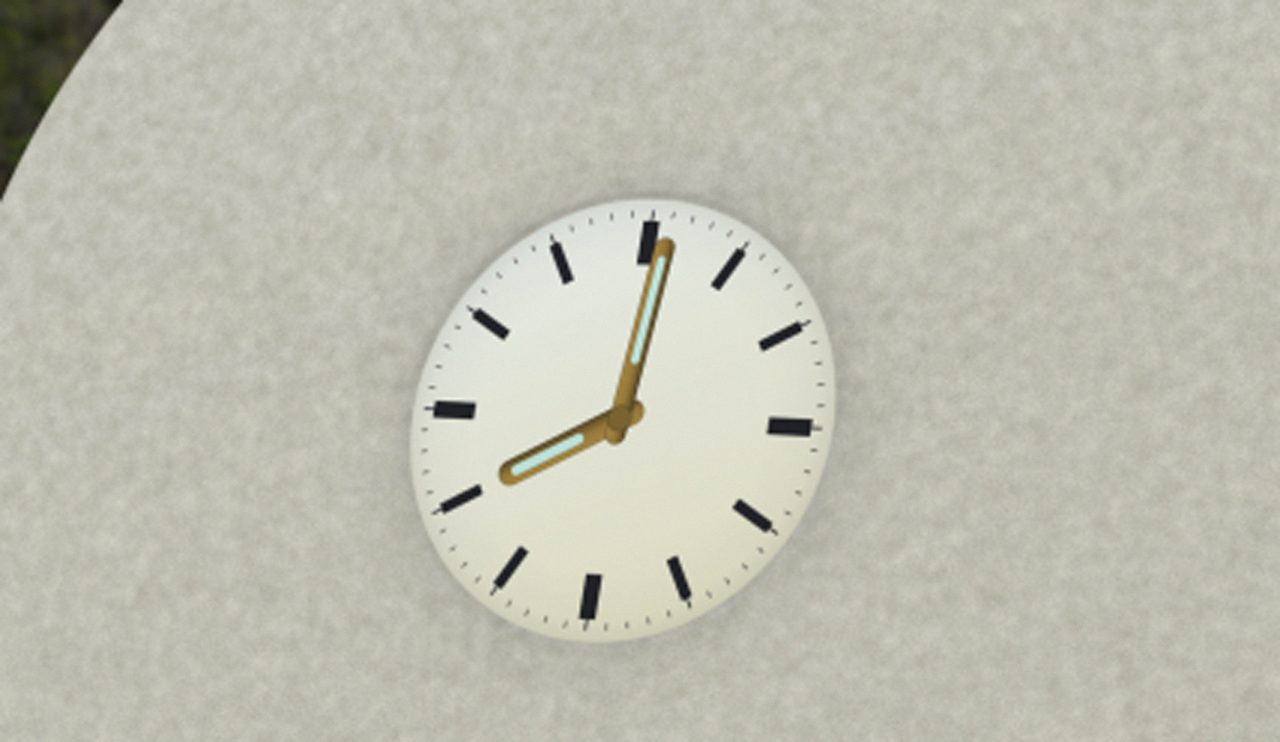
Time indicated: 8:01
